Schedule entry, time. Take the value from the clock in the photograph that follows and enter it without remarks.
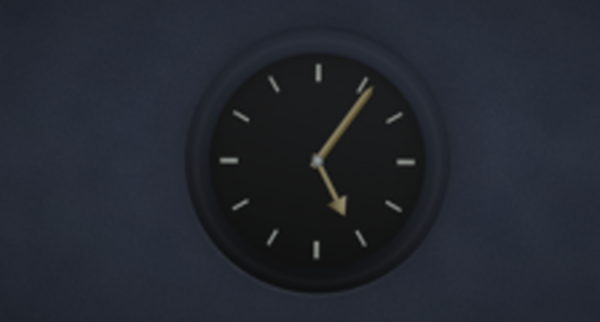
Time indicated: 5:06
